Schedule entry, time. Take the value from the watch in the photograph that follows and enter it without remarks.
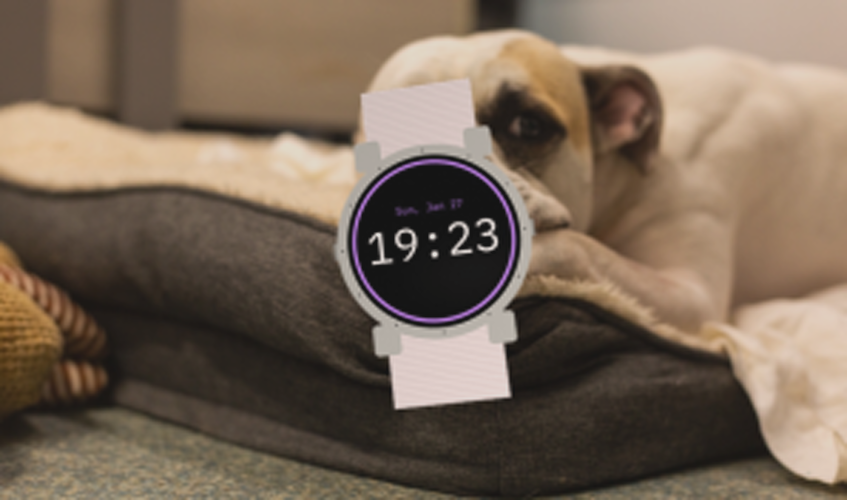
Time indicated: 19:23
